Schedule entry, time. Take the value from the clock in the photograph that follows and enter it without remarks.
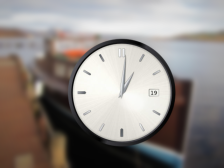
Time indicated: 1:01
